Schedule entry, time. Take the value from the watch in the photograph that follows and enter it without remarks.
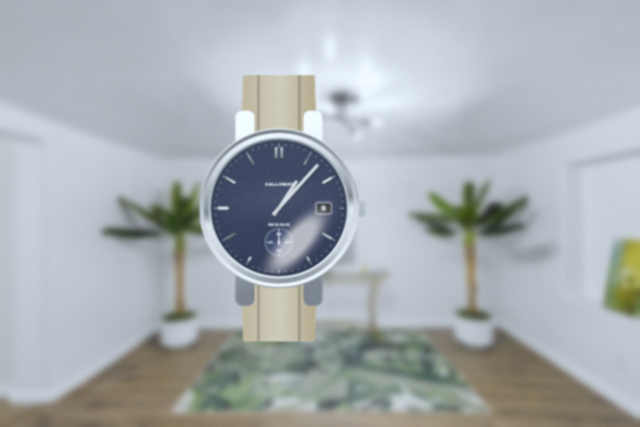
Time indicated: 1:07
